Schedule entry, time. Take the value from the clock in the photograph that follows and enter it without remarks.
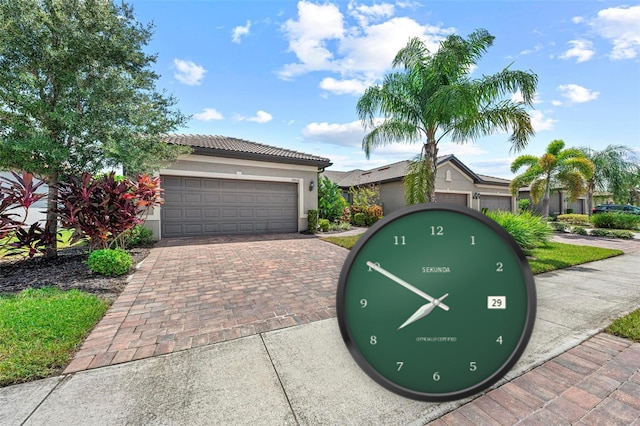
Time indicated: 7:50
